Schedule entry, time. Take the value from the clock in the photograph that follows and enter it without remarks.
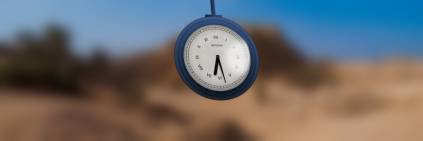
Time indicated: 6:28
